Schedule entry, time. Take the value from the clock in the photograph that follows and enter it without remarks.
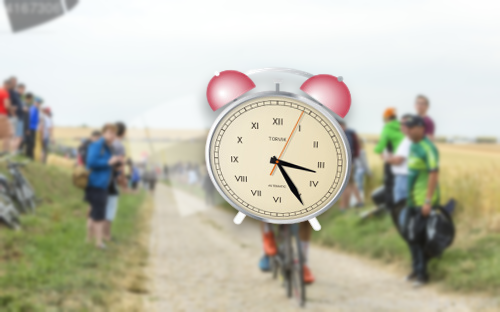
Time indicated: 3:25:04
